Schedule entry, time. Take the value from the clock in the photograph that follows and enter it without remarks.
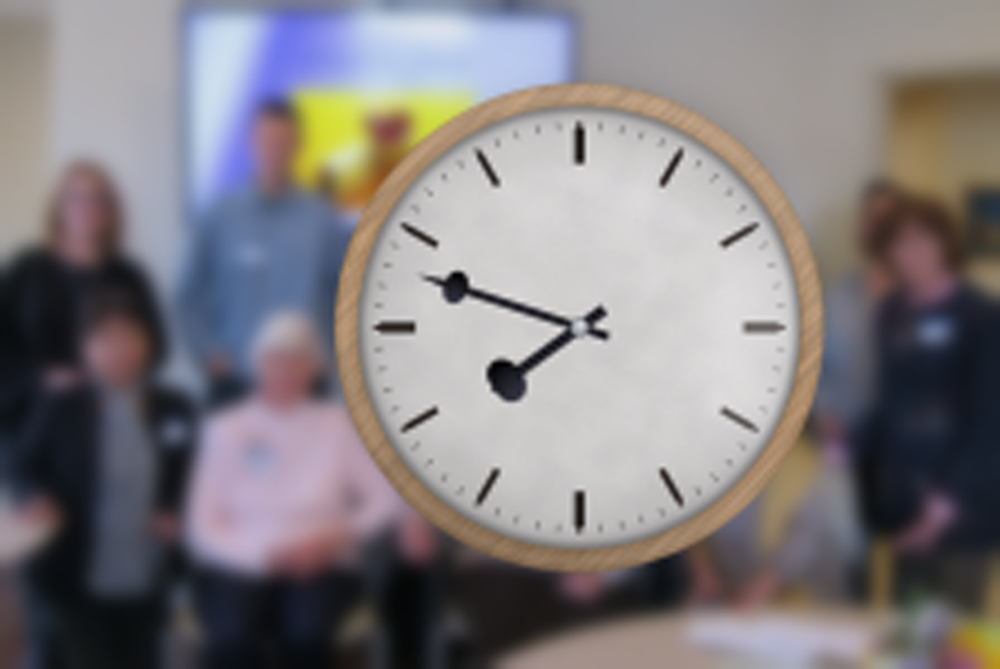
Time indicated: 7:48
